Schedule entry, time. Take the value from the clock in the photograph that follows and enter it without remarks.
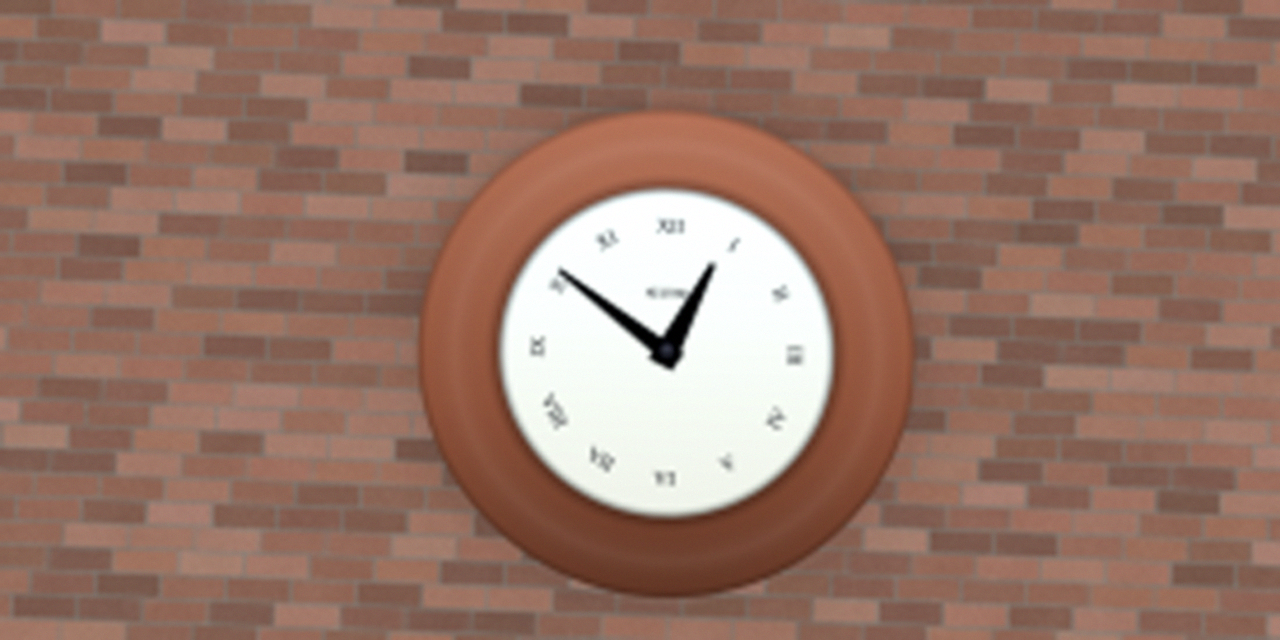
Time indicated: 12:51
